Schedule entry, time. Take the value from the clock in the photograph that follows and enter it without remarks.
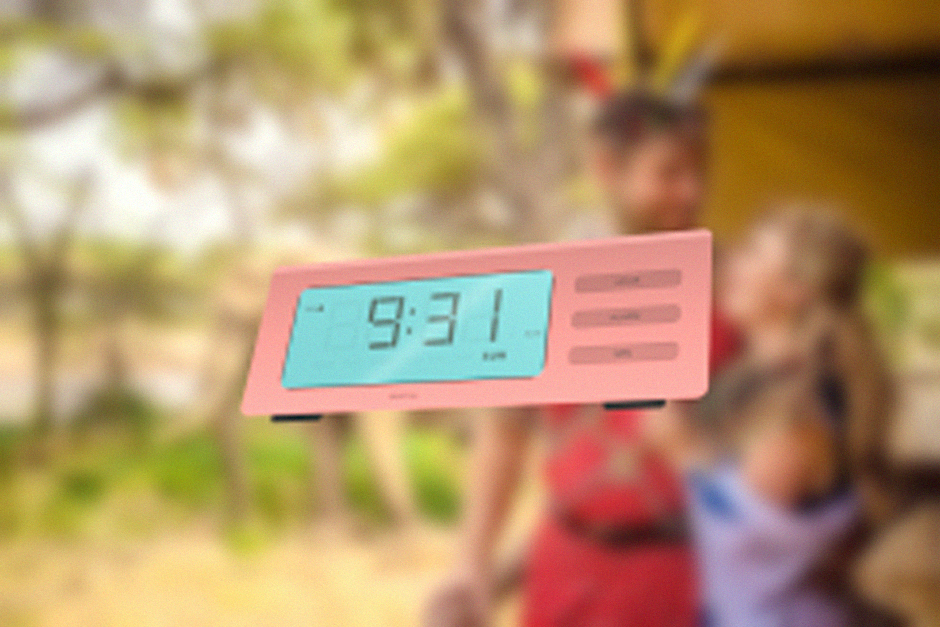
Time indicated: 9:31
